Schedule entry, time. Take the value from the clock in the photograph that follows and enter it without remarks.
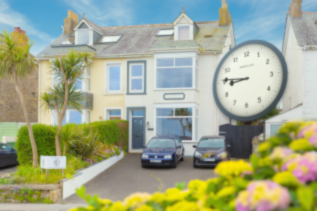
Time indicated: 8:46
